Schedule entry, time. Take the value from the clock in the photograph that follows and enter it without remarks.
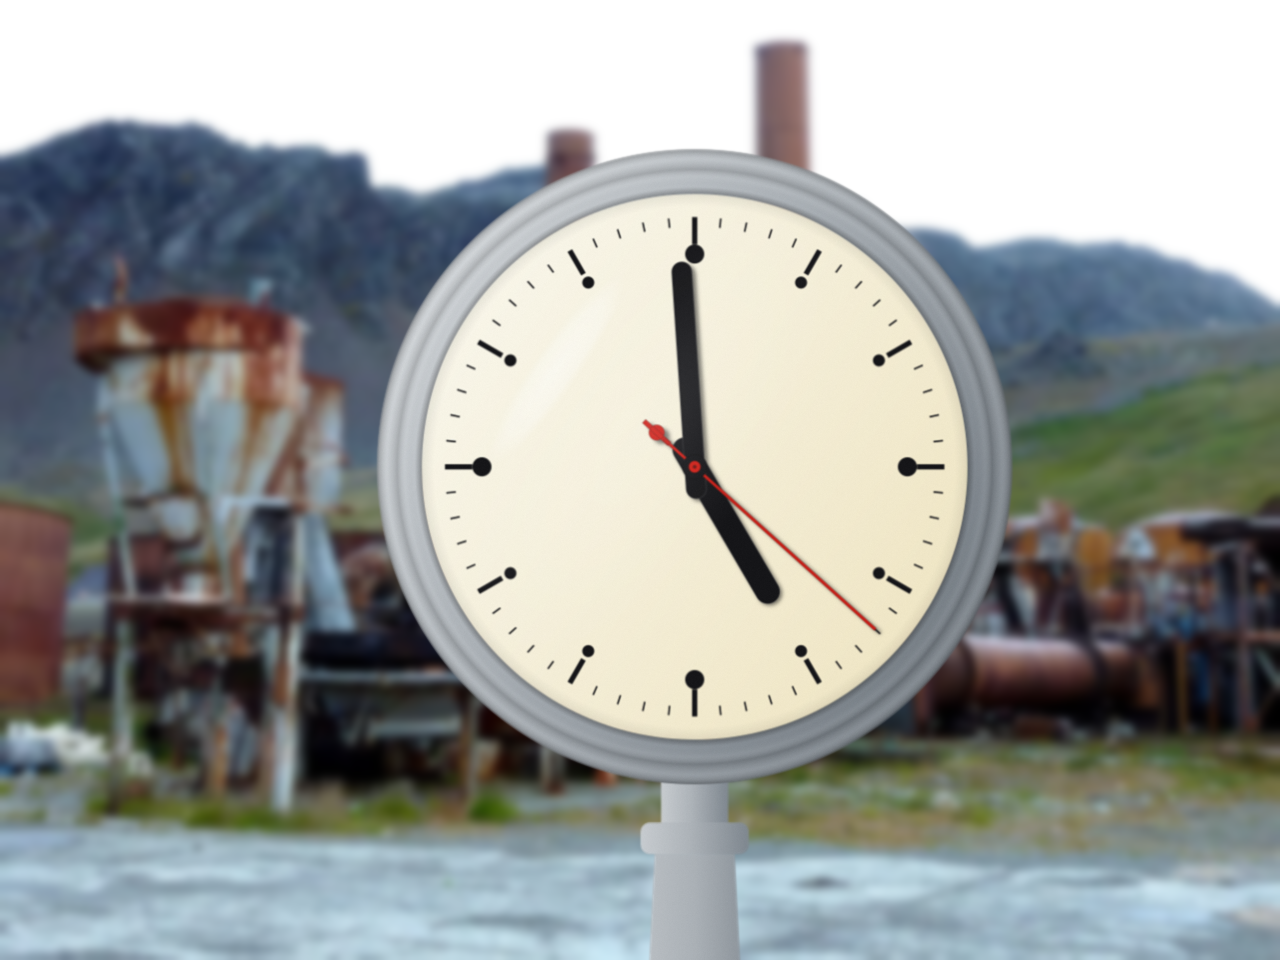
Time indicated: 4:59:22
